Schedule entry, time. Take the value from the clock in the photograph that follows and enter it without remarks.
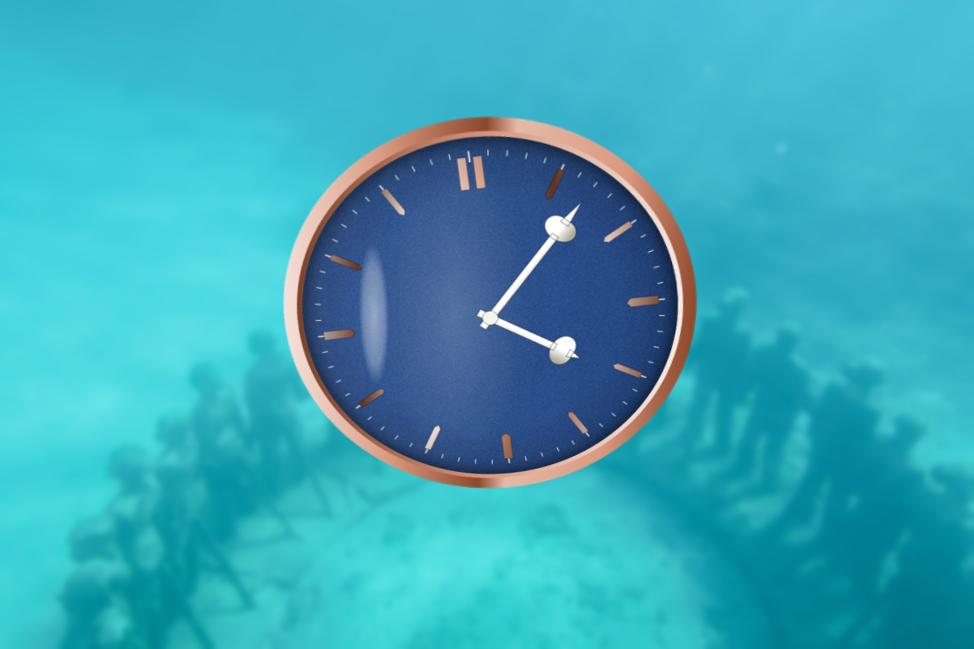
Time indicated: 4:07
